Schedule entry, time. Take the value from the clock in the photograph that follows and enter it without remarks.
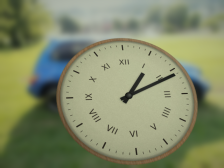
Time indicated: 1:11
